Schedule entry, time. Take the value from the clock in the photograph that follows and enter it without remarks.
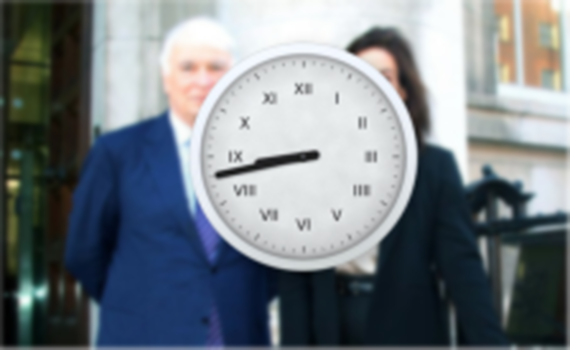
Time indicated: 8:43
